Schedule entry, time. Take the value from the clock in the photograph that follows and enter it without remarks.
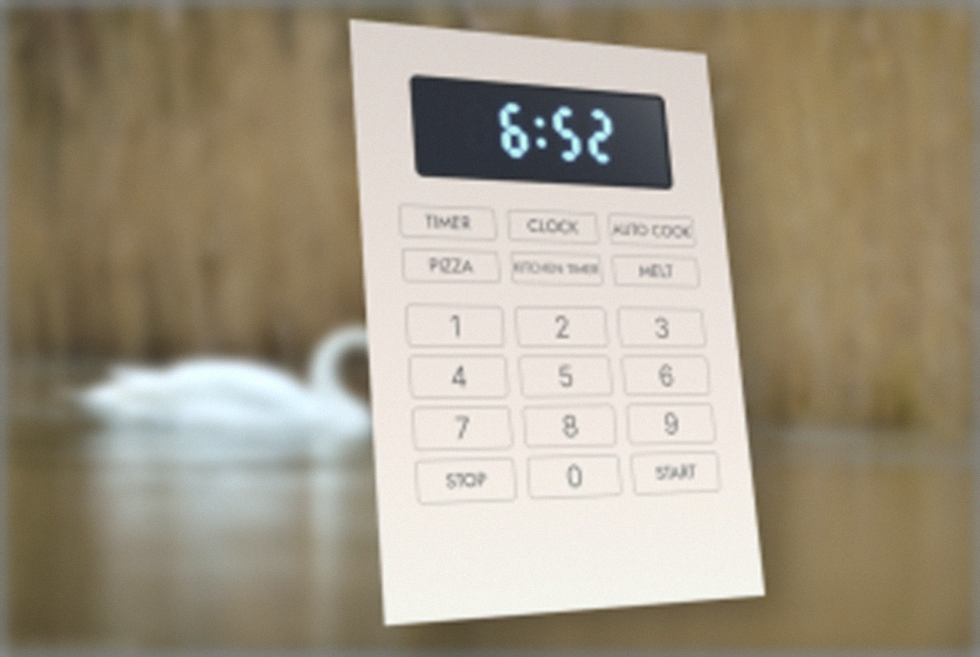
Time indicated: 6:52
